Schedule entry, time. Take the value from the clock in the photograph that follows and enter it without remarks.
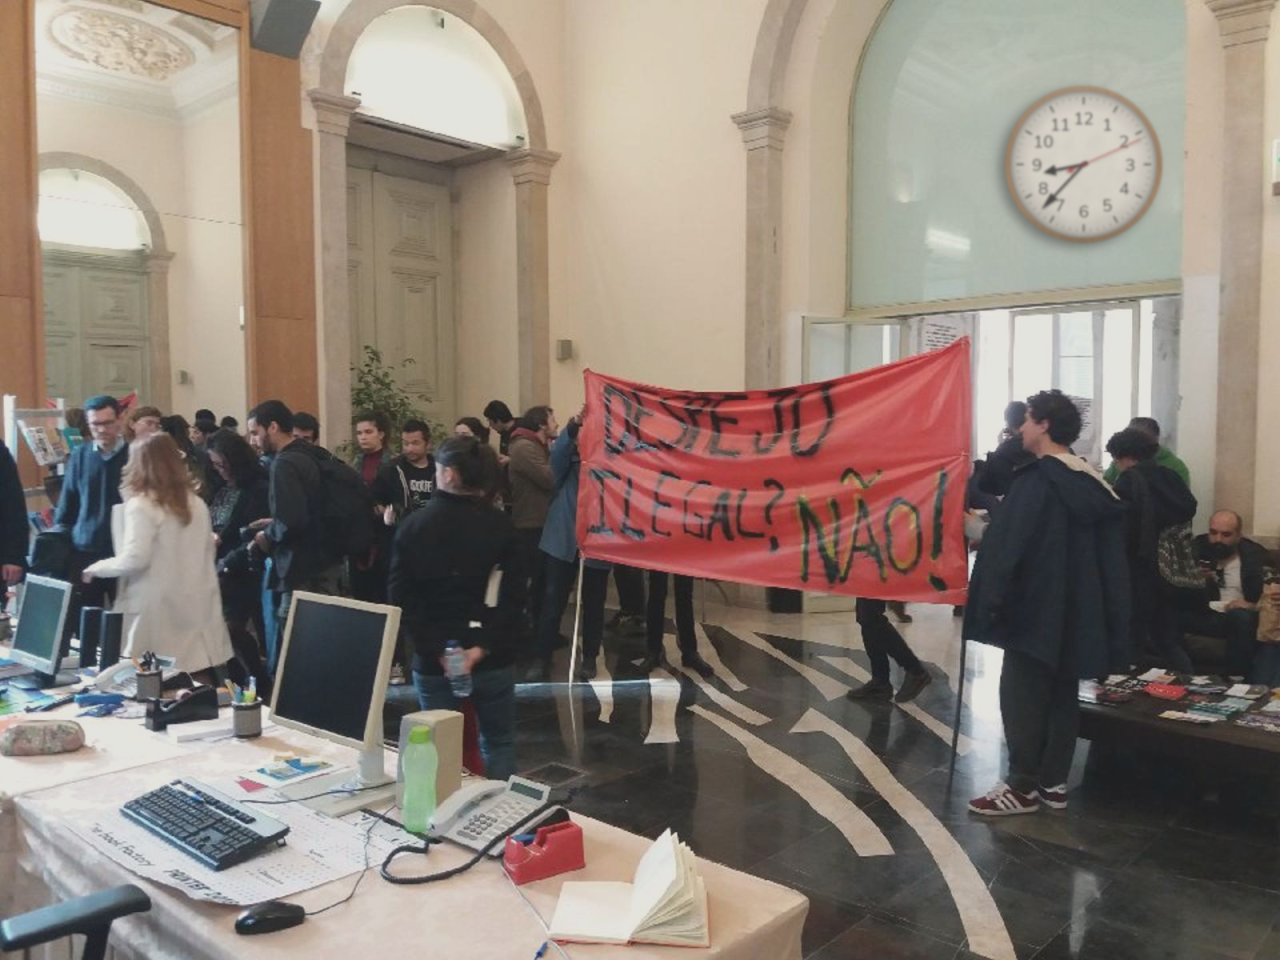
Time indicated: 8:37:11
